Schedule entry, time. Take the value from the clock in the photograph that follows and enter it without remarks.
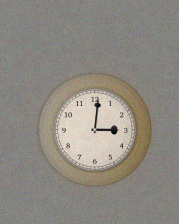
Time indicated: 3:01
